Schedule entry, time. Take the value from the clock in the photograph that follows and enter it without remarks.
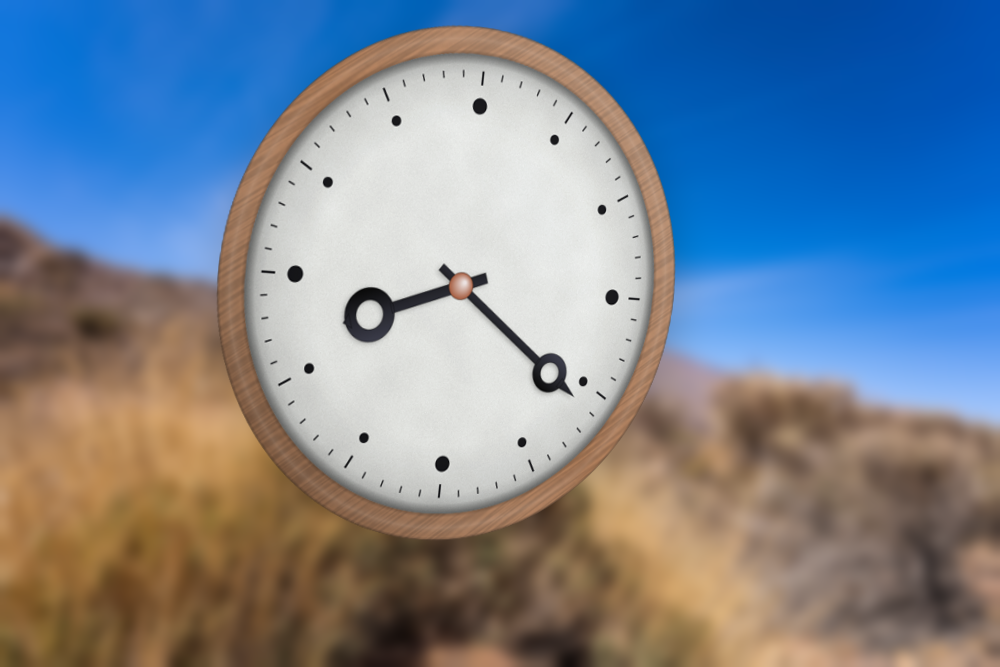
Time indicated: 8:21
